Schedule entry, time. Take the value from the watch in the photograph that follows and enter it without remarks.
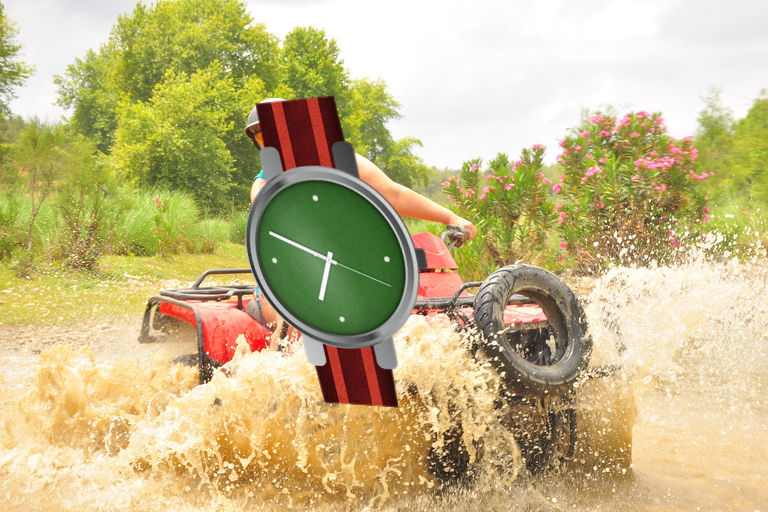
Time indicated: 6:49:19
